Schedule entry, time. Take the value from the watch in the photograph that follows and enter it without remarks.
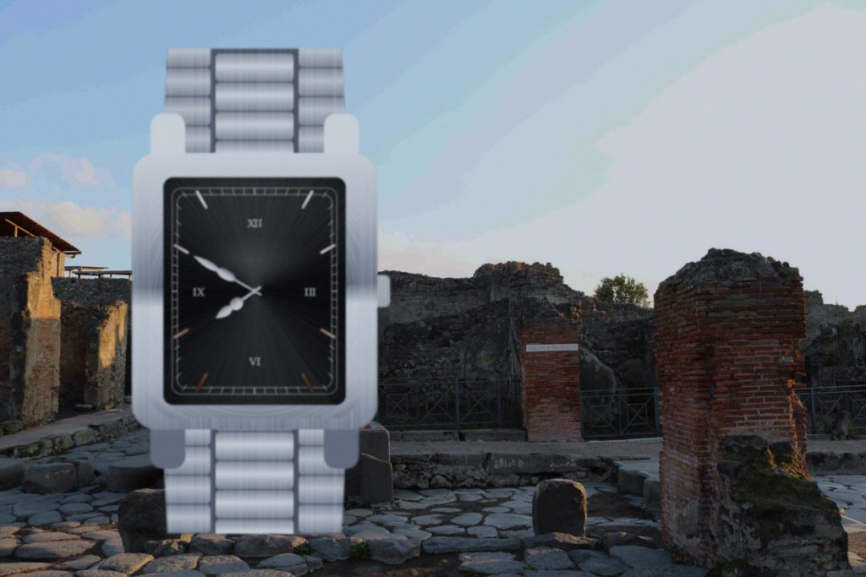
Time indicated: 7:50
